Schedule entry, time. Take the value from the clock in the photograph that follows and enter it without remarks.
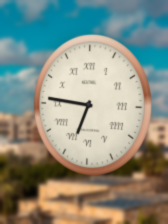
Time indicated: 6:46
